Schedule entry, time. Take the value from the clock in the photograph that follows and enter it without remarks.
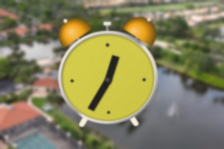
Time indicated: 12:35
